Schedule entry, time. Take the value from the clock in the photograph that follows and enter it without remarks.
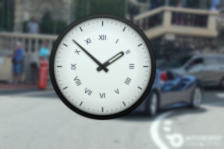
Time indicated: 1:52
